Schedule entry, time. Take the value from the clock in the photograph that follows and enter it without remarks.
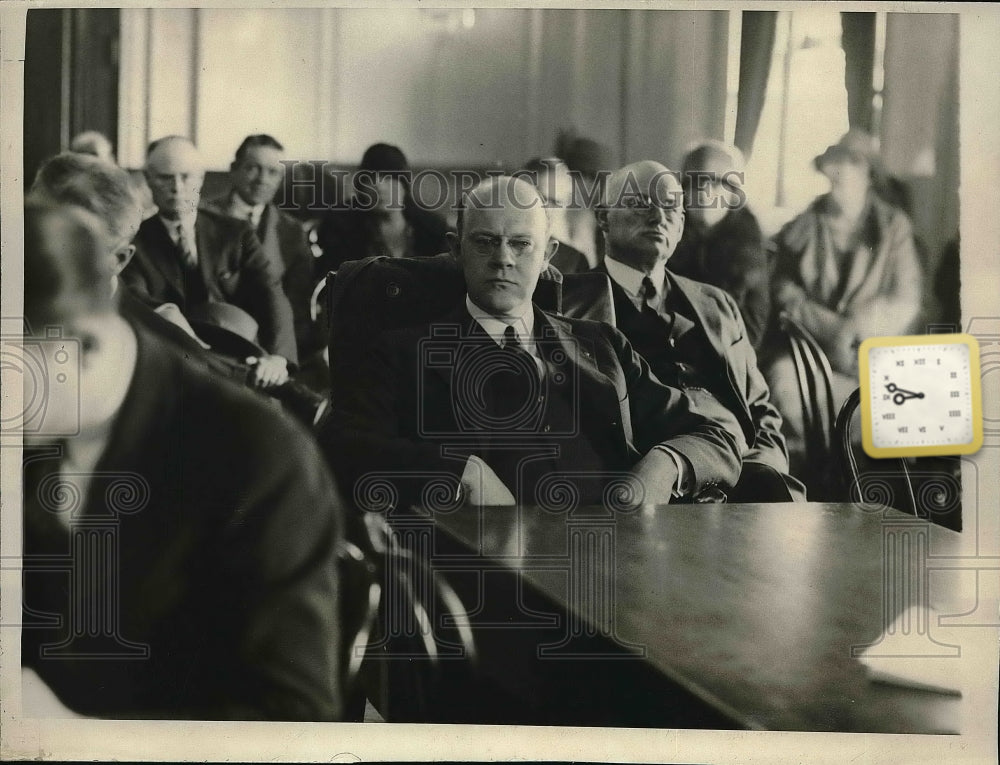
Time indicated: 8:48
